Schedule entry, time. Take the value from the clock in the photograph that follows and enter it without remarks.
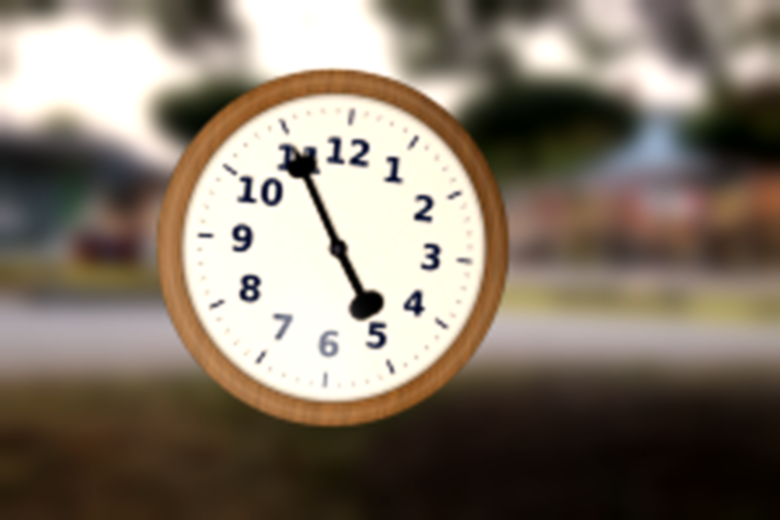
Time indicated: 4:55
